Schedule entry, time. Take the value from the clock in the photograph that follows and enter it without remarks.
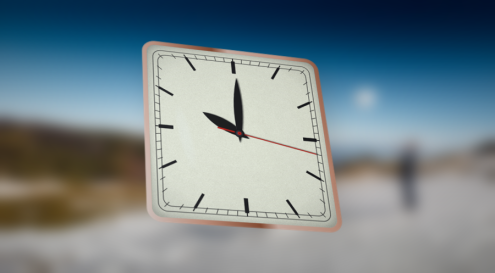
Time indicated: 10:00:17
